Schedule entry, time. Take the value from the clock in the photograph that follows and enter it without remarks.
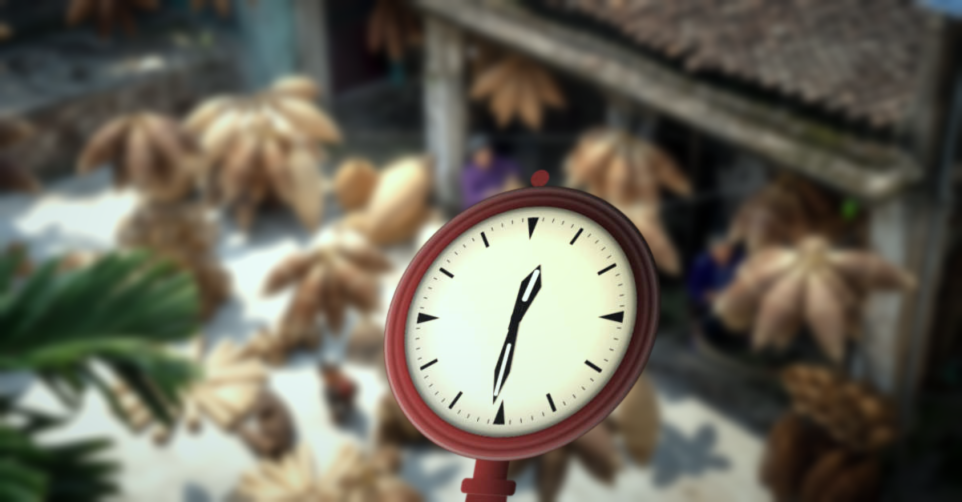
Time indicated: 12:31
